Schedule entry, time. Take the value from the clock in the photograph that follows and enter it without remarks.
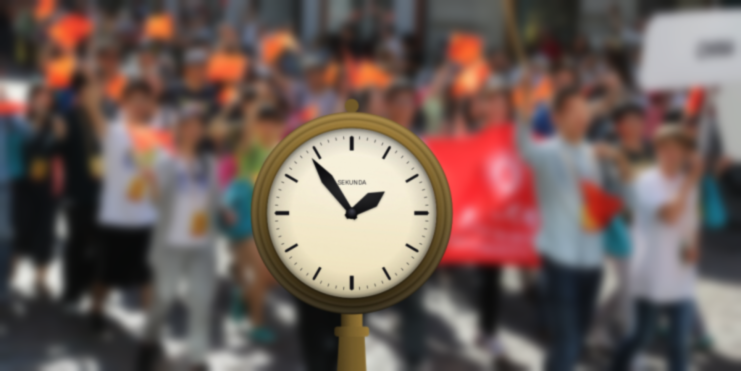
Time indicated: 1:54
